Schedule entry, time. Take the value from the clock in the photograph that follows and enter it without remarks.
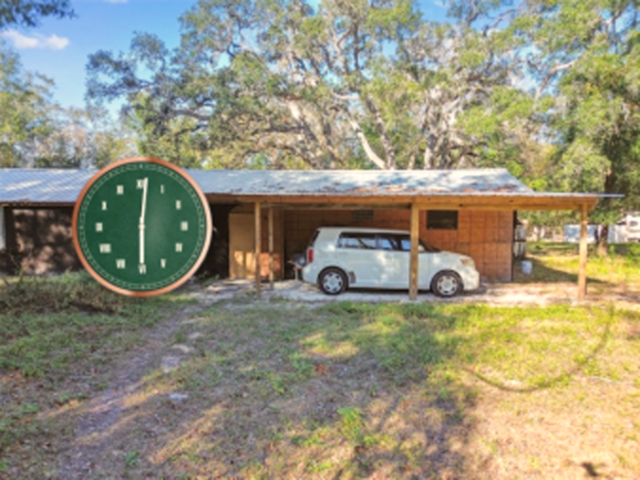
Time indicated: 6:01
